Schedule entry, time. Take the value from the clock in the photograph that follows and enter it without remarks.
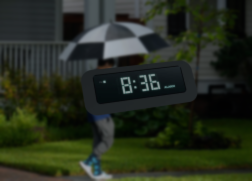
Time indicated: 8:36
